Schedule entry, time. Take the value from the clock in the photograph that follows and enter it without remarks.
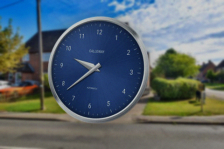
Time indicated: 9:38
